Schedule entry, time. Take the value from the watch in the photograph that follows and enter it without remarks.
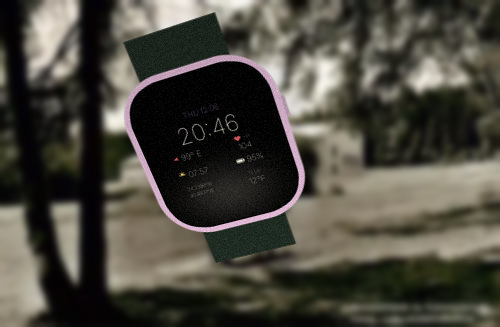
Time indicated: 20:46
